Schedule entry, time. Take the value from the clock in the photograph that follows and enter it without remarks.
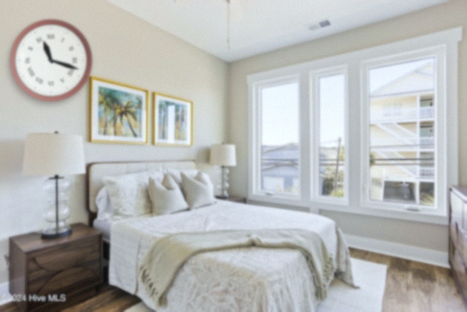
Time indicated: 11:18
